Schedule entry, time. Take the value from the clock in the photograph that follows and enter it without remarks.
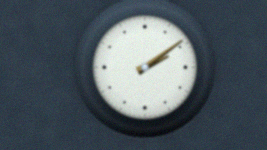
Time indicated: 2:09
